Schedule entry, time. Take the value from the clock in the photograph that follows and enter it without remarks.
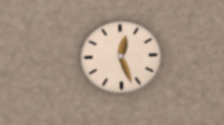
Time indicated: 12:27
